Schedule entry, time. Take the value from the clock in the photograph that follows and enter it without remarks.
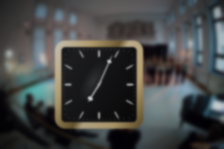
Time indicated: 7:04
